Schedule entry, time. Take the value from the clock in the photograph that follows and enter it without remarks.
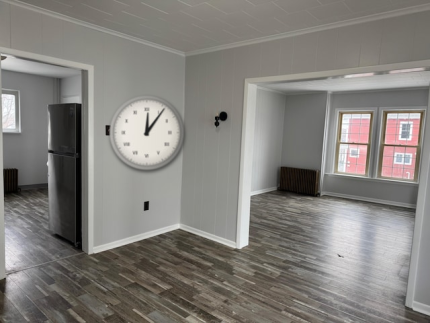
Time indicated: 12:06
